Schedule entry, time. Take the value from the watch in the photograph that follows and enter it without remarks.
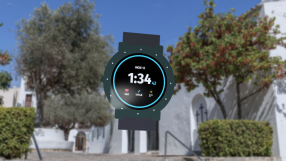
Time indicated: 1:34
